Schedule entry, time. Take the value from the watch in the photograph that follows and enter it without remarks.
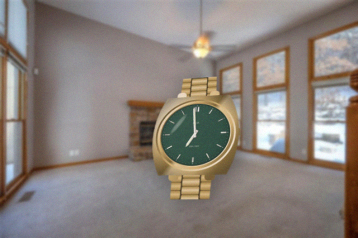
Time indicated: 6:59
